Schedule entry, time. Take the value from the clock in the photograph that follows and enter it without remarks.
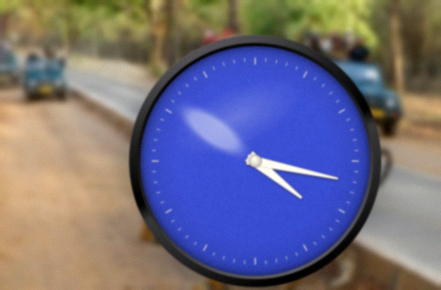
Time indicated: 4:17
